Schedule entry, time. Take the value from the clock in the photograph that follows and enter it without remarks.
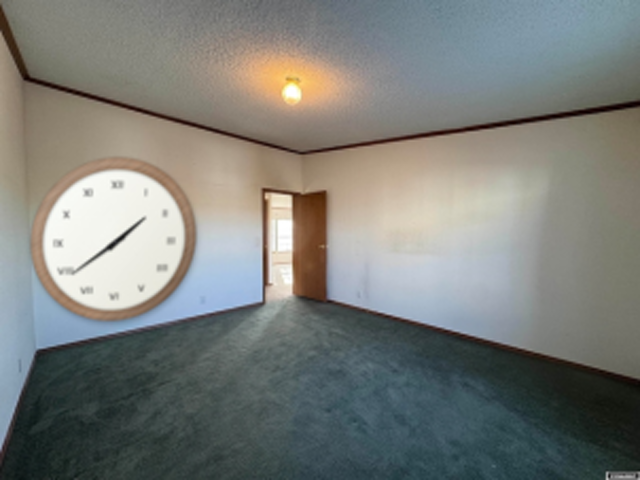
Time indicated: 1:39
